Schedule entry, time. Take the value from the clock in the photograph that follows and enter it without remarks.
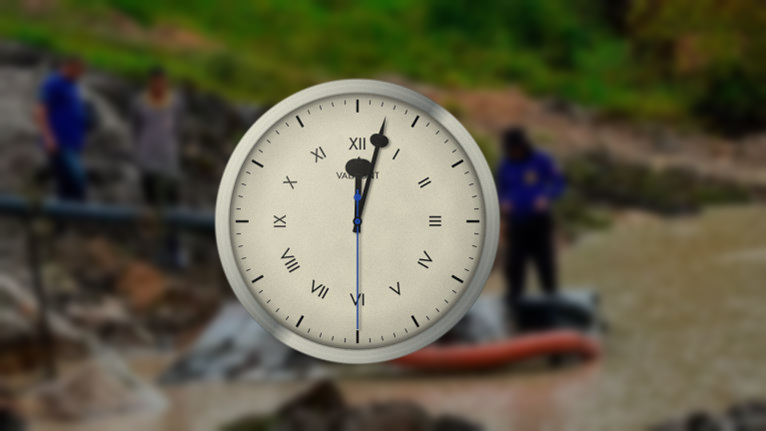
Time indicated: 12:02:30
